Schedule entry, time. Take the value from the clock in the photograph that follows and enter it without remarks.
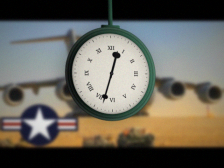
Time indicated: 12:33
